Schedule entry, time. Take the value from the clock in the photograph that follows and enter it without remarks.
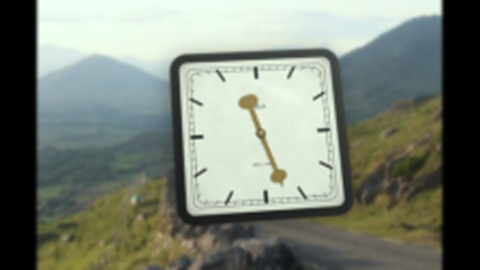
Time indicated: 11:27
